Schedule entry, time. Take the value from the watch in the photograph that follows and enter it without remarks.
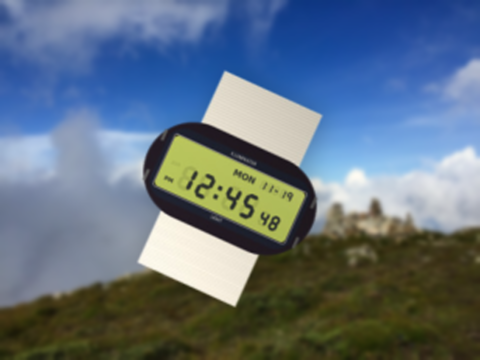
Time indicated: 12:45:48
